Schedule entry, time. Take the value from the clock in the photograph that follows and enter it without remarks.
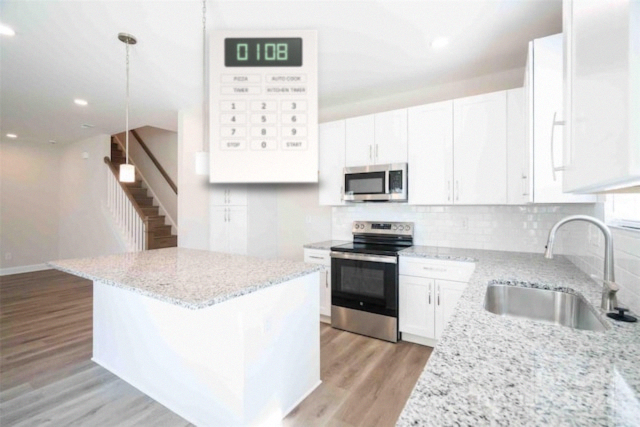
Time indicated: 1:08
